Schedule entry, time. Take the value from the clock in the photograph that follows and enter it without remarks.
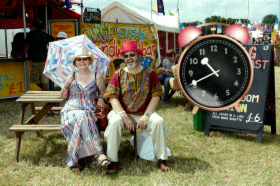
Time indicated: 10:41
